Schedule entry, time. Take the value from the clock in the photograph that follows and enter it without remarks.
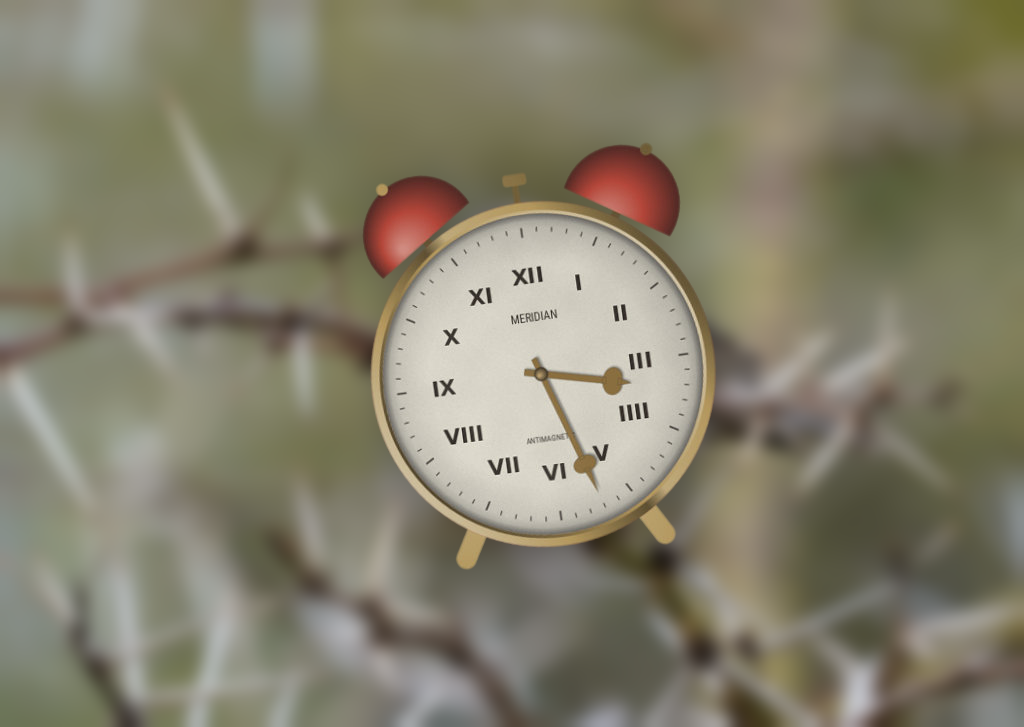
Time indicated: 3:27
